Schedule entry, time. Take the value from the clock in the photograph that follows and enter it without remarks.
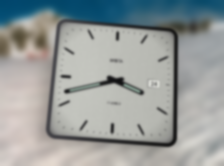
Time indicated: 3:42
